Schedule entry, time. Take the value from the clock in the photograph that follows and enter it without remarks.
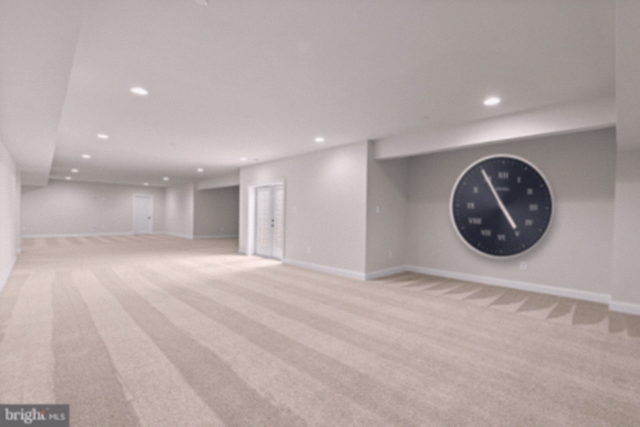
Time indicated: 4:55
